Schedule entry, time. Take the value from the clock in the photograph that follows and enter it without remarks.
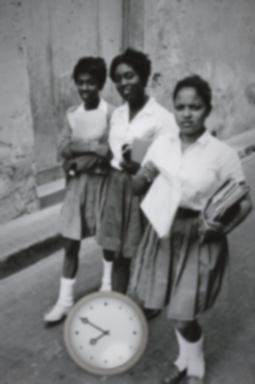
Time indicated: 7:50
